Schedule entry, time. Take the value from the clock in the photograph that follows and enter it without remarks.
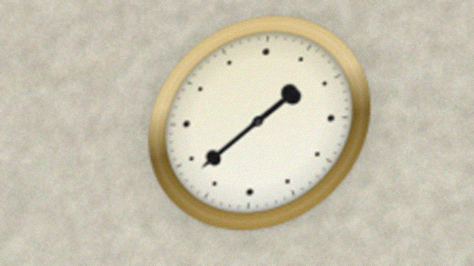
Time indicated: 1:38
